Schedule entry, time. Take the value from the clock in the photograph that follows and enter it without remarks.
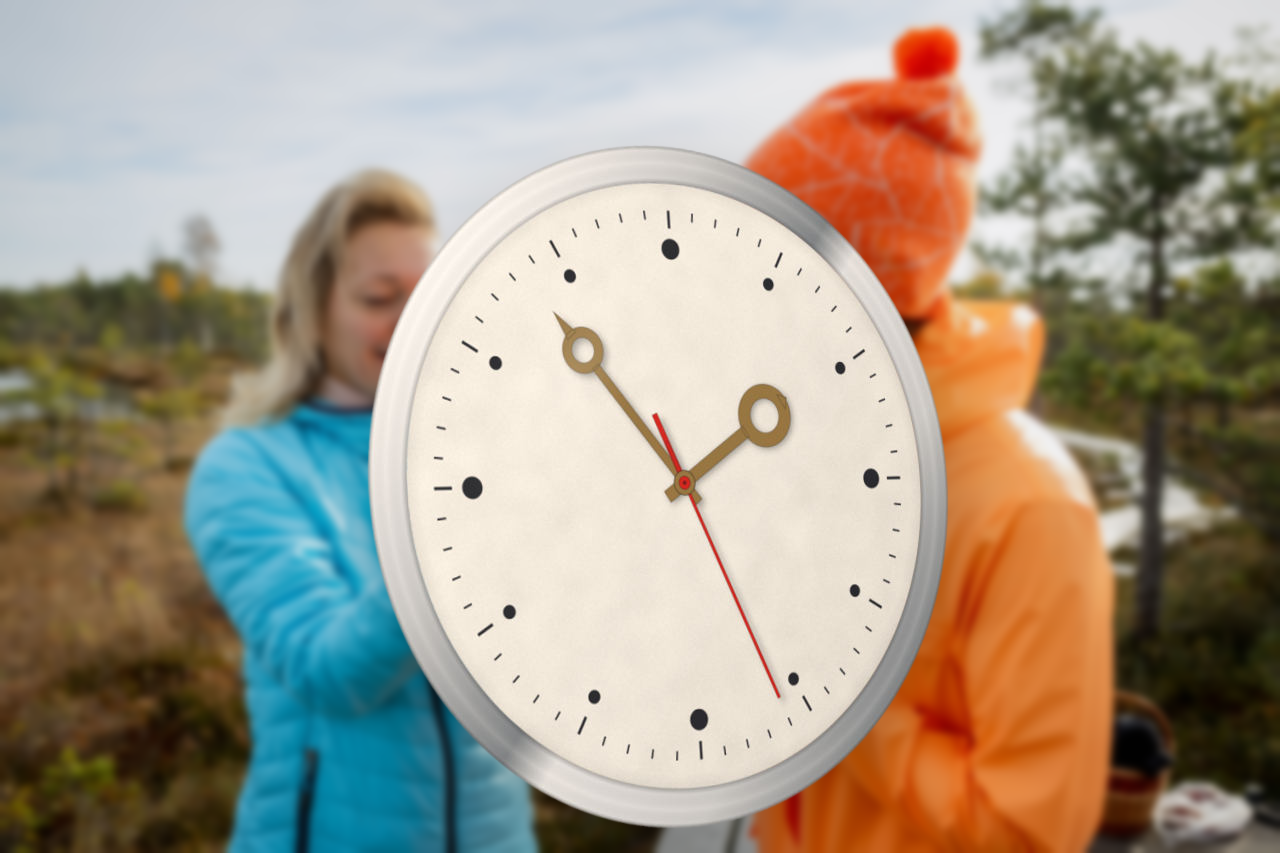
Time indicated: 1:53:26
